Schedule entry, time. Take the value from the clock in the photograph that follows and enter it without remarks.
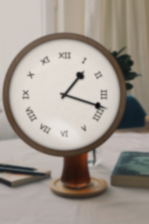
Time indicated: 1:18
